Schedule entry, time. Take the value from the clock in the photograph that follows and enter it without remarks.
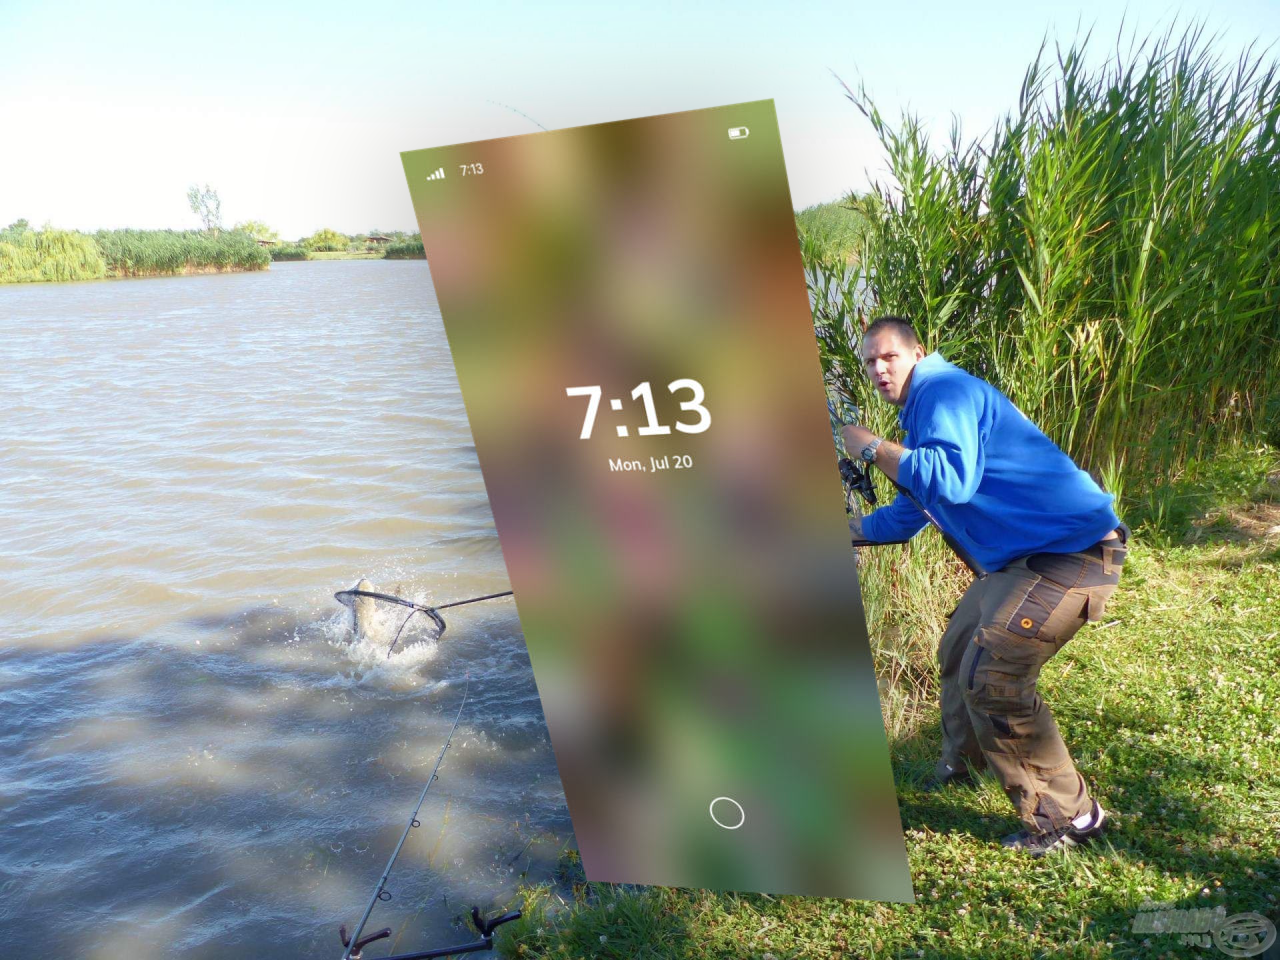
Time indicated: 7:13
